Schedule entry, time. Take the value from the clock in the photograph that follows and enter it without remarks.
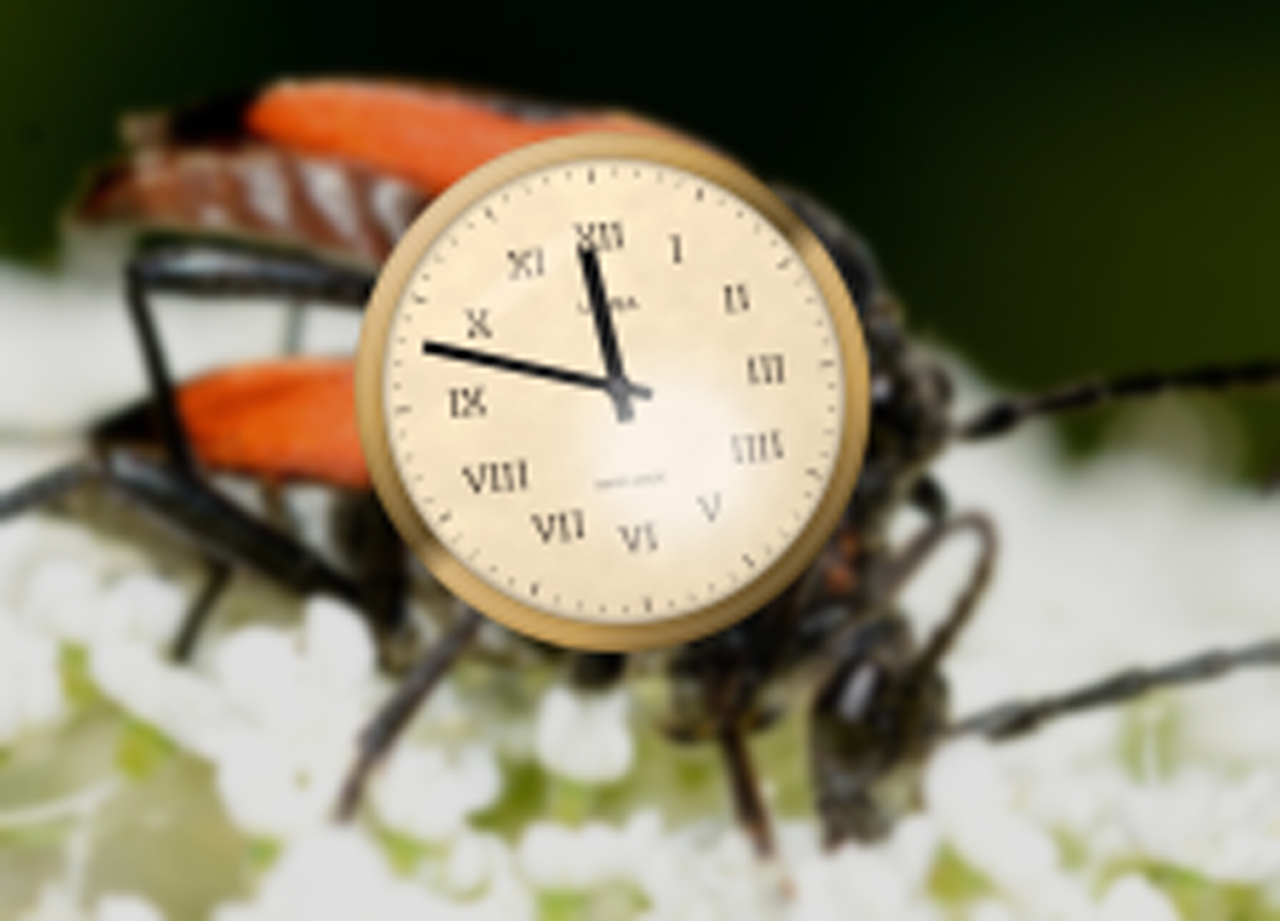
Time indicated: 11:48
